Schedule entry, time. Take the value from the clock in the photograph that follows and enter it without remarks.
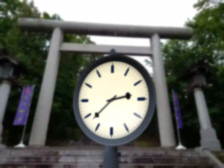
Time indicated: 2:38
